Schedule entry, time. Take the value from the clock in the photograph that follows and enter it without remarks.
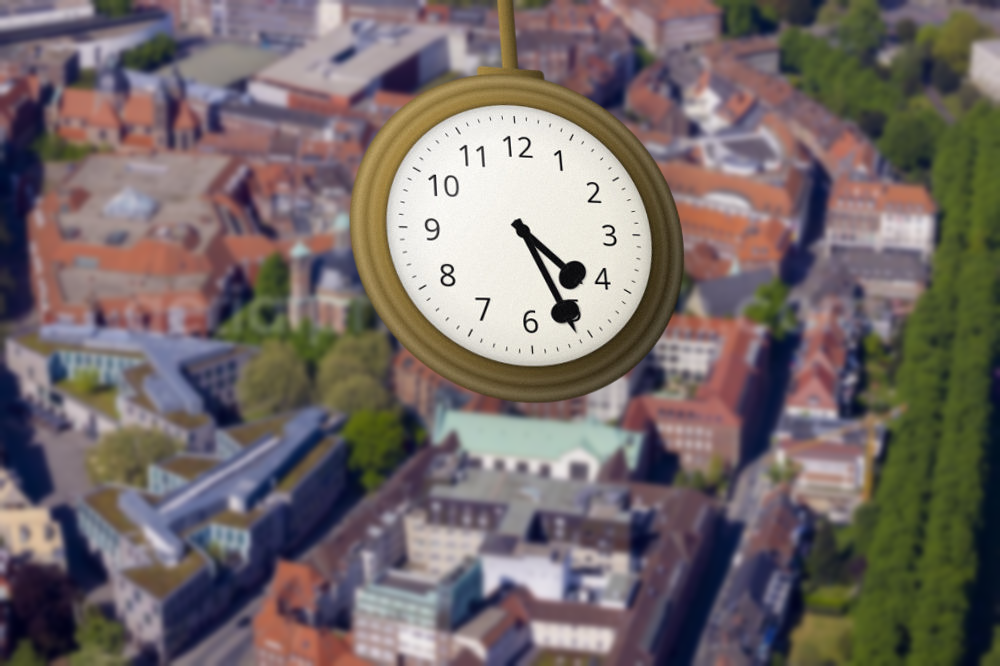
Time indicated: 4:26
